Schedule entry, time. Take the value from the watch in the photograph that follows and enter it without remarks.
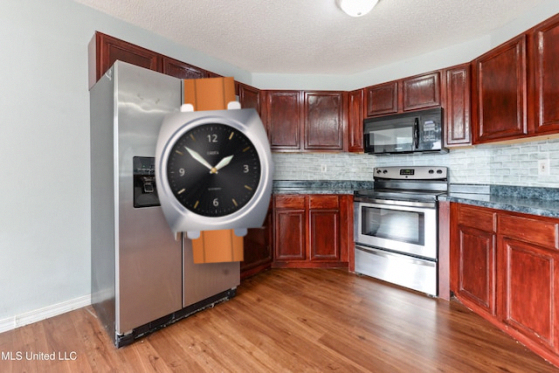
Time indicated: 1:52
